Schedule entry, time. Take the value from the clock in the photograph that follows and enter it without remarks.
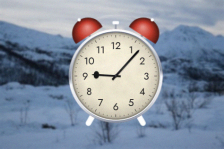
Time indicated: 9:07
